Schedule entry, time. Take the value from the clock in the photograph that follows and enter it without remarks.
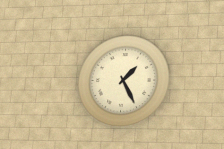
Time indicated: 1:25
